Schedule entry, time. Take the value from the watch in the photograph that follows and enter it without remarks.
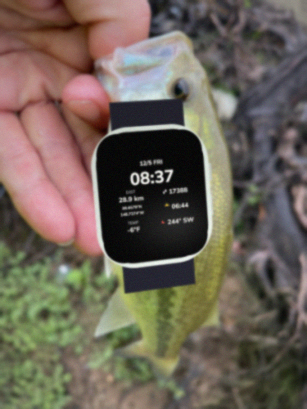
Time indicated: 8:37
